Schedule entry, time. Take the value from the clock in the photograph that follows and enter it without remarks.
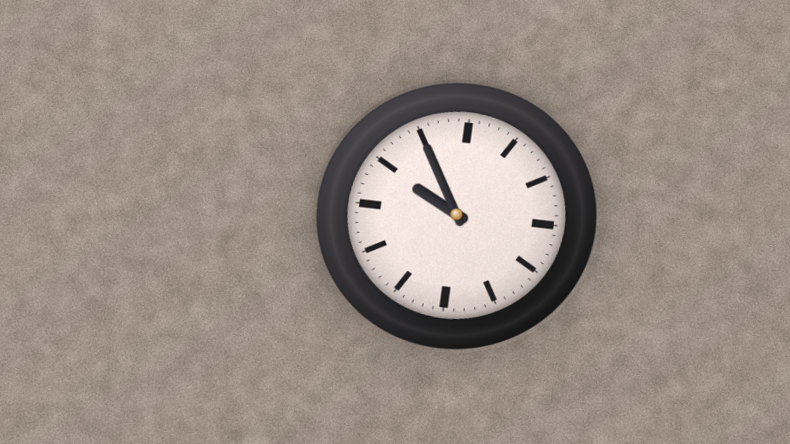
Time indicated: 9:55
